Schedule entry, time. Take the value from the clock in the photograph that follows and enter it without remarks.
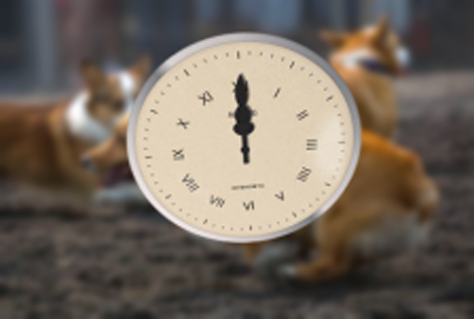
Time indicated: 12:00
